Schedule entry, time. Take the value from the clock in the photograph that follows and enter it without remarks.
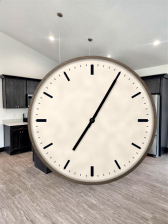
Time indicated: 7:05
